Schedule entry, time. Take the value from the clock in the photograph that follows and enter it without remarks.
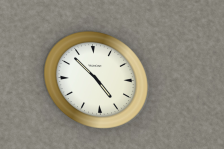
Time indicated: 4:53
